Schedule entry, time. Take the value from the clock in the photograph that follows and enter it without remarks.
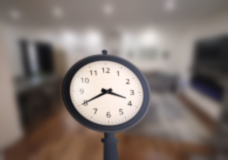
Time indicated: 3:40
